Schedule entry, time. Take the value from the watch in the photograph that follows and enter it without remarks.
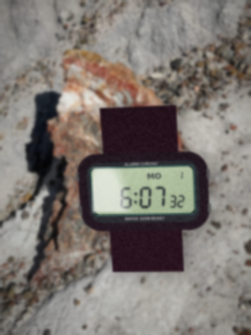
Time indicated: 6:07:32
